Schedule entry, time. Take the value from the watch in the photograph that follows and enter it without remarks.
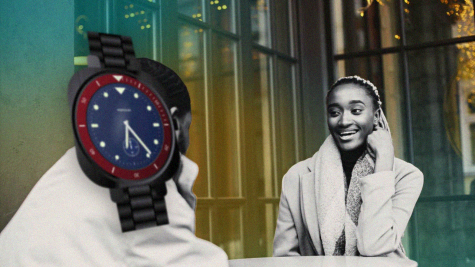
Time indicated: 6:24
